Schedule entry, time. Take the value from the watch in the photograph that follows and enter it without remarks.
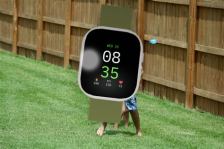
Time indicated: 8:35
